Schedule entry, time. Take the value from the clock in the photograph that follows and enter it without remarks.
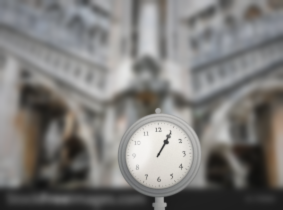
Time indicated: 1:05
